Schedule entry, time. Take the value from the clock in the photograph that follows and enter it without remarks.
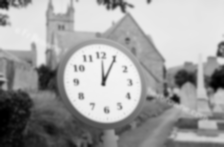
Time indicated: 12:05
